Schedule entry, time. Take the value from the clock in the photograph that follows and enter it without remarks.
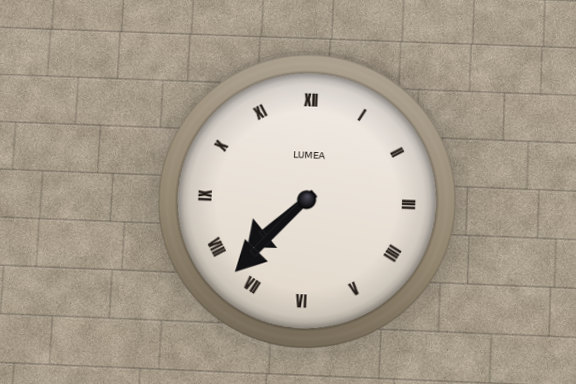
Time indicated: 7:37
